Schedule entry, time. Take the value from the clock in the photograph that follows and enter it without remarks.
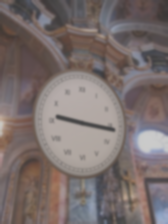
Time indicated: 9:16
